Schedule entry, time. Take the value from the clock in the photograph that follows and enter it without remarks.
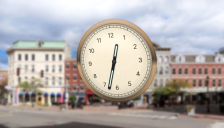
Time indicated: 12:33
